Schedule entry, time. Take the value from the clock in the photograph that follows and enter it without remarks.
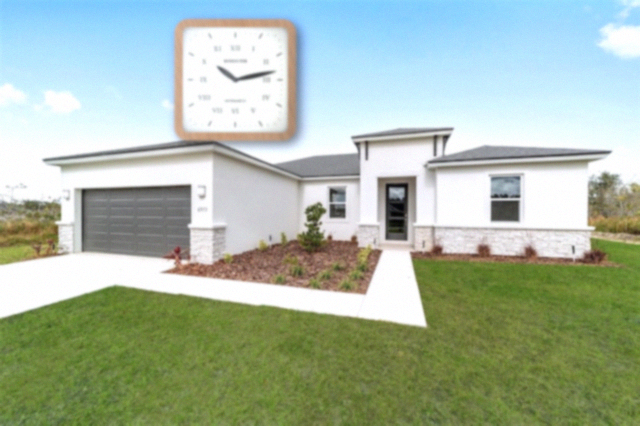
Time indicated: 10:13
